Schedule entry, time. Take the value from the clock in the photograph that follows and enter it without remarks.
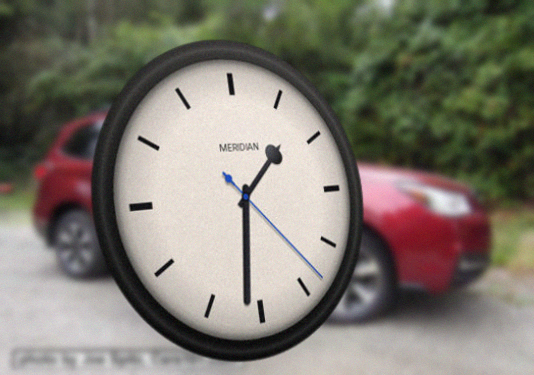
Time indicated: 1:31:23
